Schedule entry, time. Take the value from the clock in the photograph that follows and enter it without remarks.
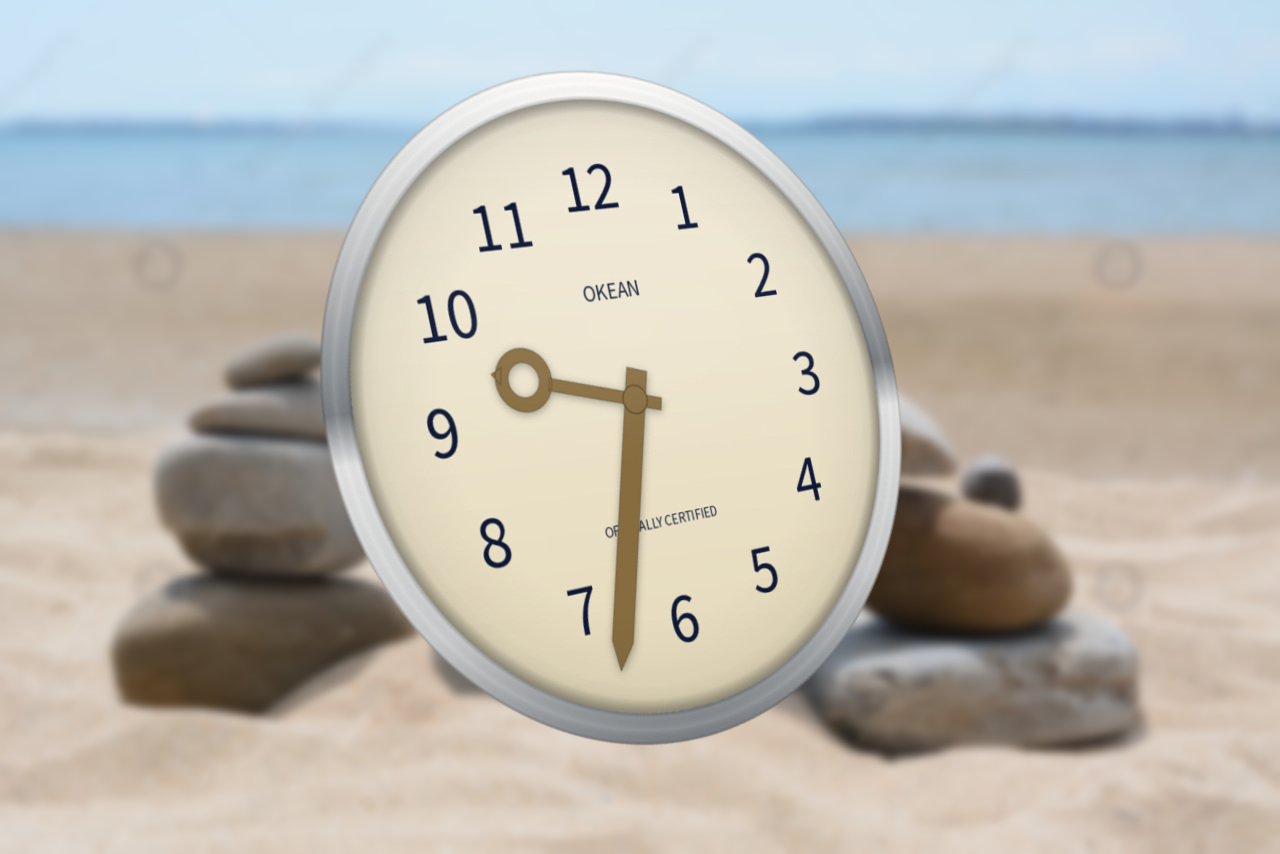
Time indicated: 9:33
